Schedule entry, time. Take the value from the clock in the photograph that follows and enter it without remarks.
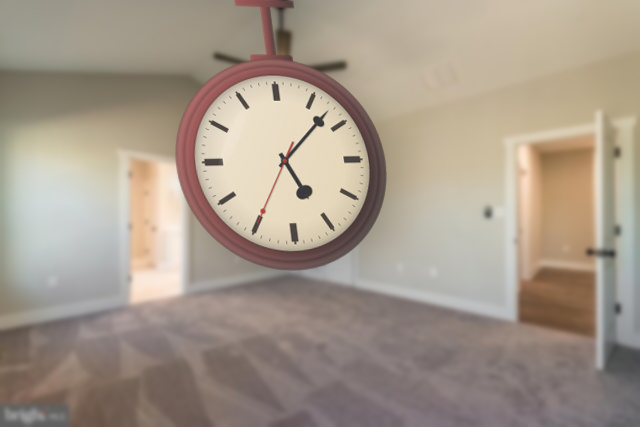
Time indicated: 5:07:35
